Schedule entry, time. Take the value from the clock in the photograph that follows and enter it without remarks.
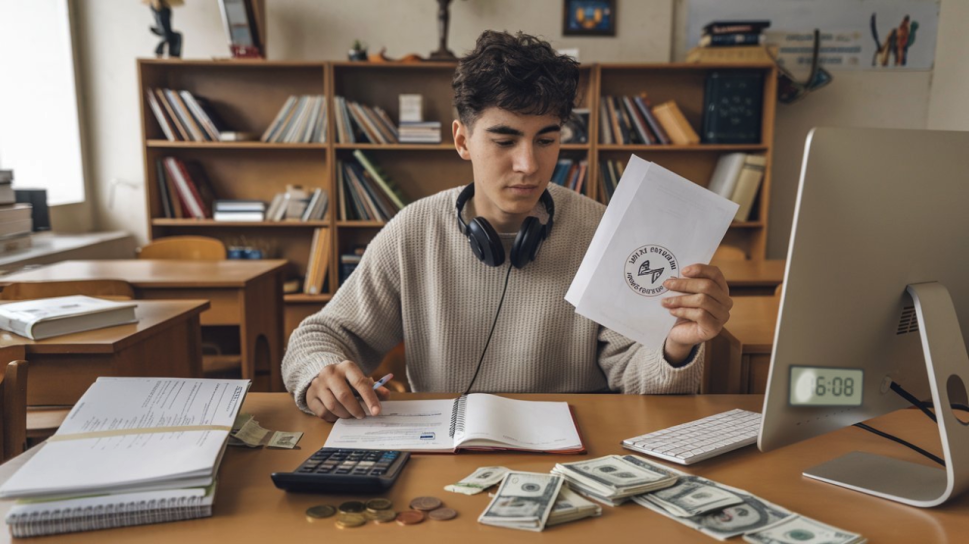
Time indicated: 16:08
